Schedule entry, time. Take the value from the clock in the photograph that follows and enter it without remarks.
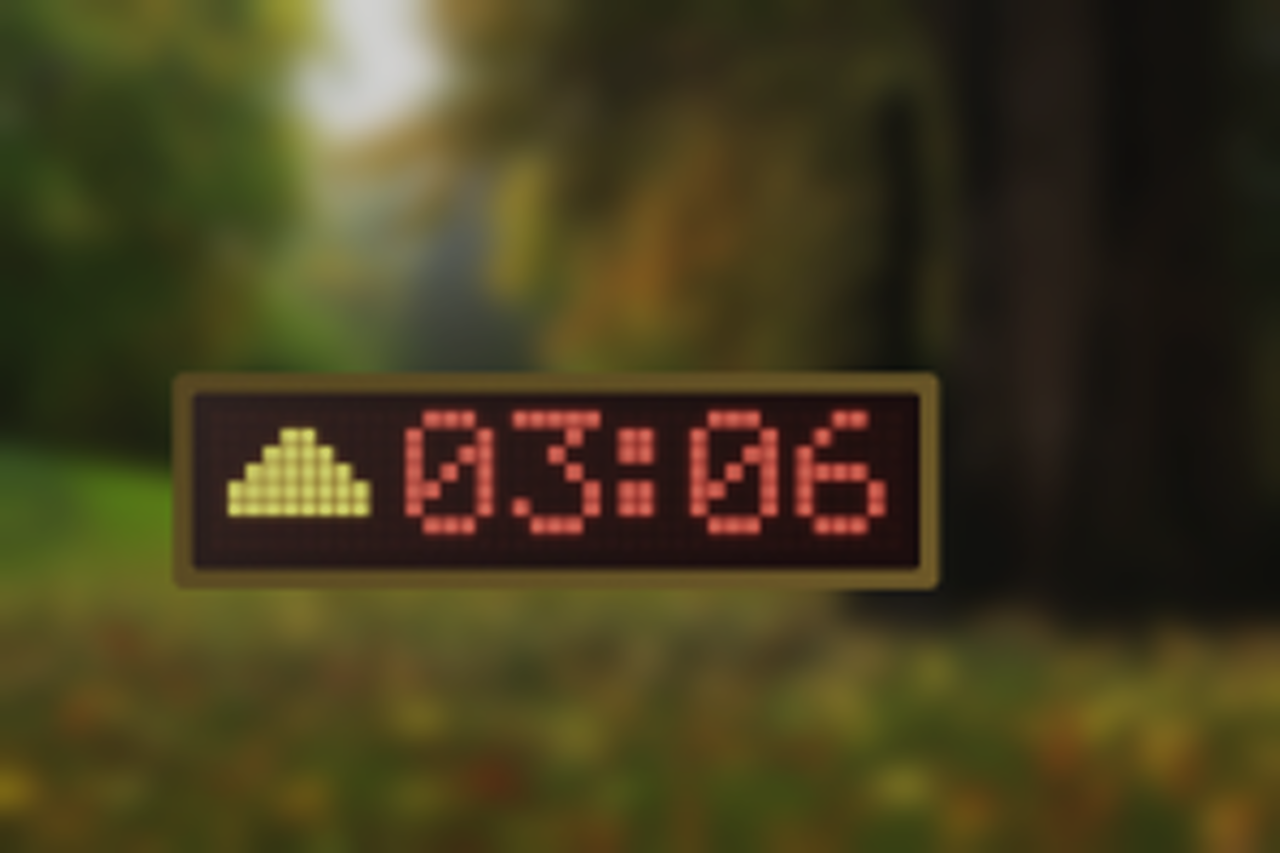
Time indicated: 3:06
